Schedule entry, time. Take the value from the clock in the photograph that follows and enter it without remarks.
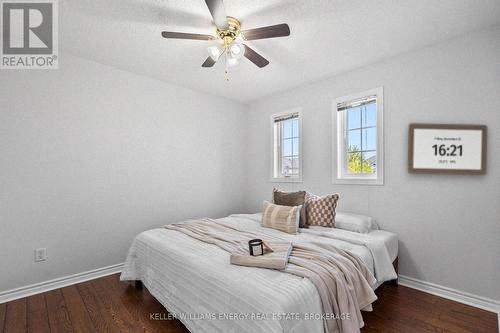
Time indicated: 16:21
